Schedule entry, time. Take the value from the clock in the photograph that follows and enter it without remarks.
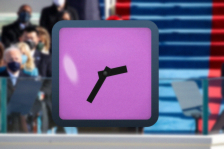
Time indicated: 2:35
